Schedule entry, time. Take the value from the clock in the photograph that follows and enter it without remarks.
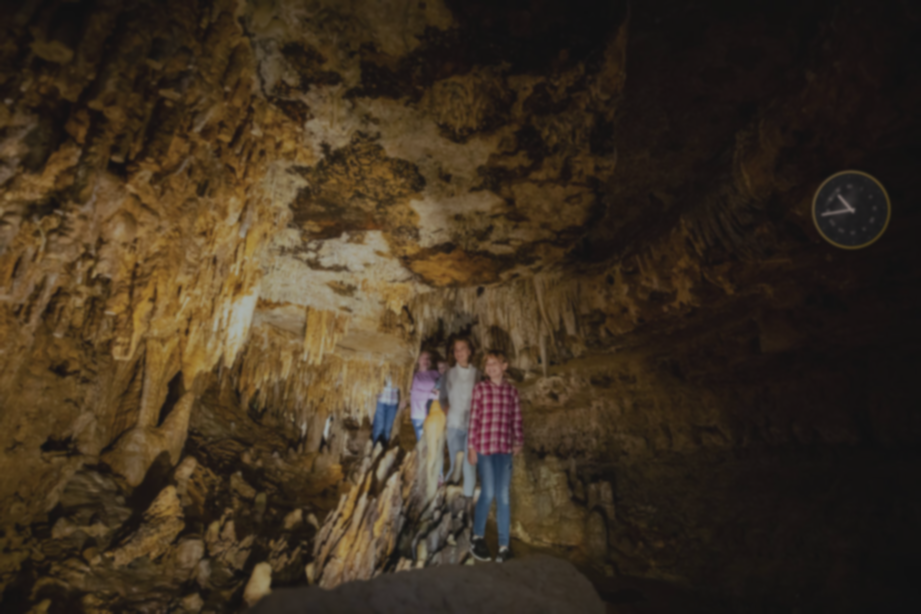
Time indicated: 10:44
